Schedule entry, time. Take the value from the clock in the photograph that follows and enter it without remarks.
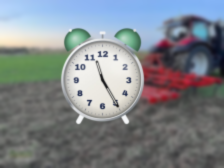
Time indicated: 11:25
